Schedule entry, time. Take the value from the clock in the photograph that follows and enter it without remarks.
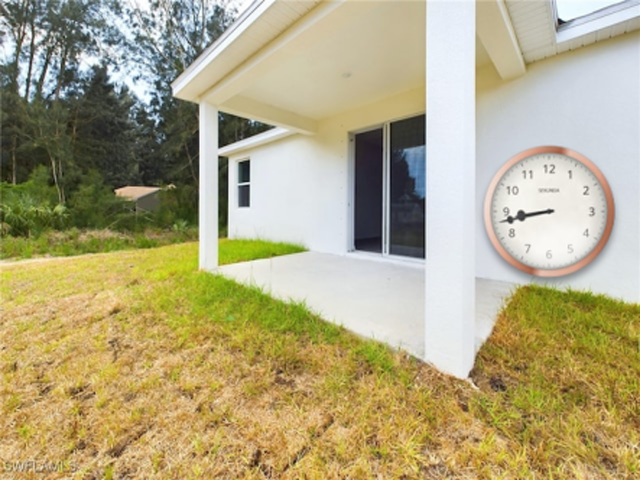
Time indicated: 8:43
